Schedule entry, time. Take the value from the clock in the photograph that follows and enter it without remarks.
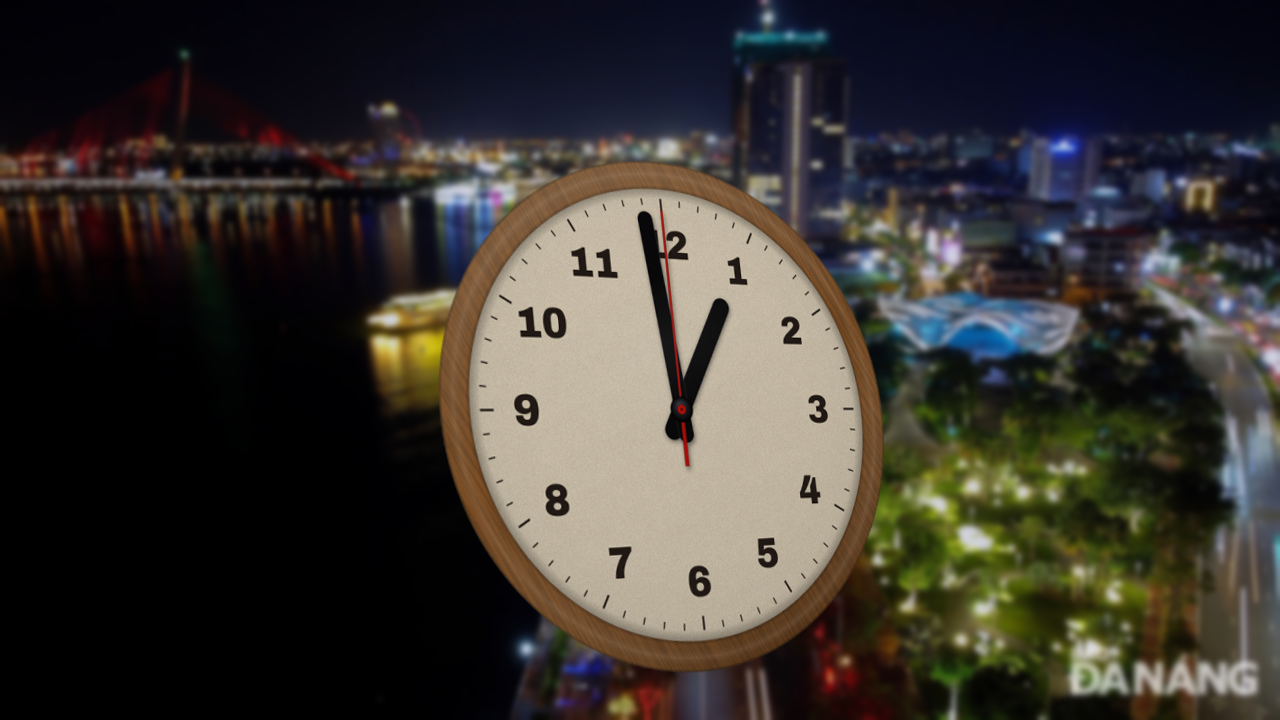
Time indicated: 12:59:00
